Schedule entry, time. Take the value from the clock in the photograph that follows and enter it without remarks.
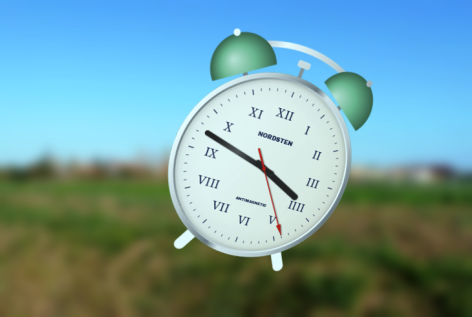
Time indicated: 3:47:24
